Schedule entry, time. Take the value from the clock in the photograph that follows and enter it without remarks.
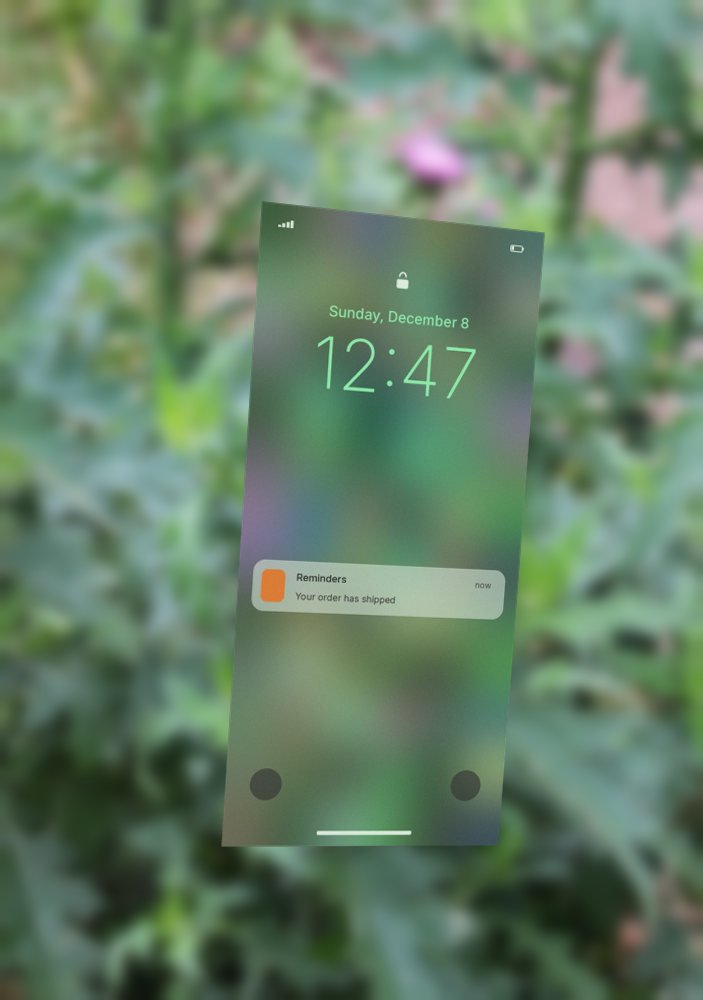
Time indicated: 12:47
